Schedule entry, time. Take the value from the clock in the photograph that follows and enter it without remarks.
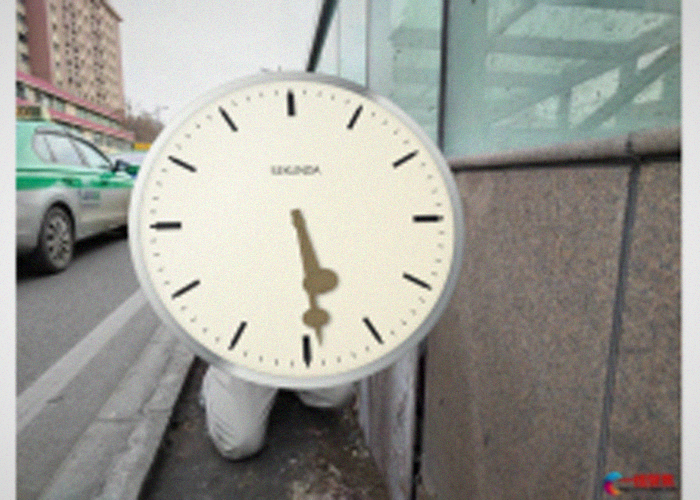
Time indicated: 5:29
